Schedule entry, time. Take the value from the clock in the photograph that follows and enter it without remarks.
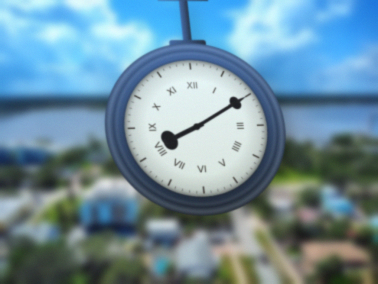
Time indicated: 8:10
